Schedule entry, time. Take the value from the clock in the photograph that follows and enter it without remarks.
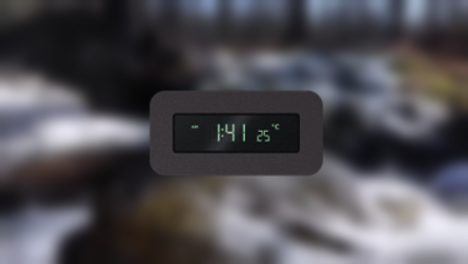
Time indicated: 1:41
